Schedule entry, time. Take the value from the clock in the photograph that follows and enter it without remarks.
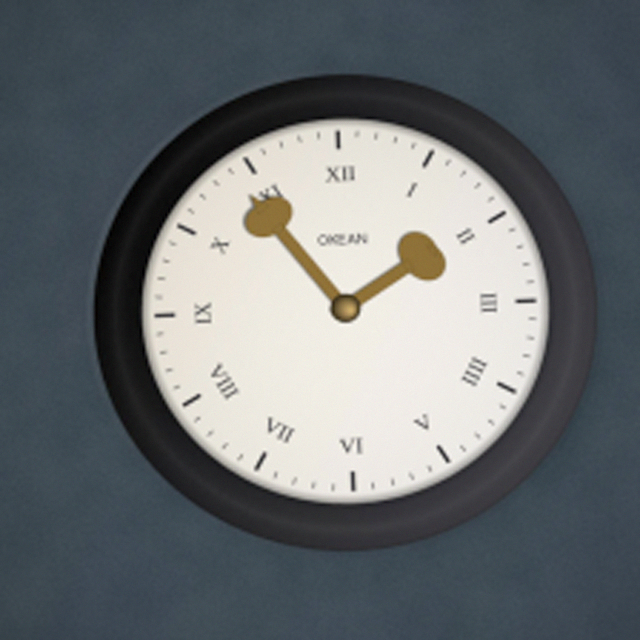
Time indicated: 1:54
